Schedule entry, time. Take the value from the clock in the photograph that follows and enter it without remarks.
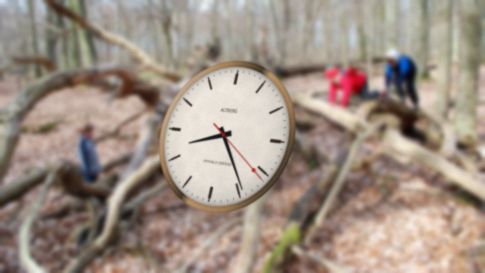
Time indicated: 8:24:21
